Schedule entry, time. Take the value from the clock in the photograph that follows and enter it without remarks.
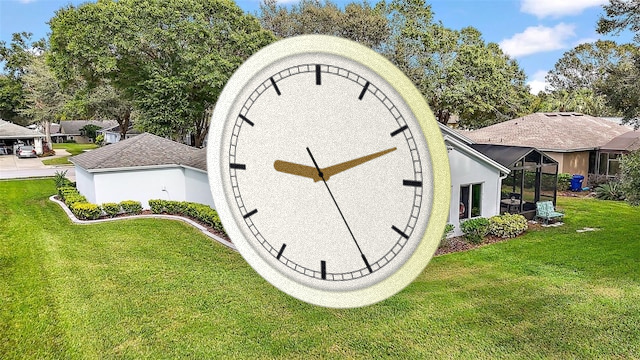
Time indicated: 9:11:25
